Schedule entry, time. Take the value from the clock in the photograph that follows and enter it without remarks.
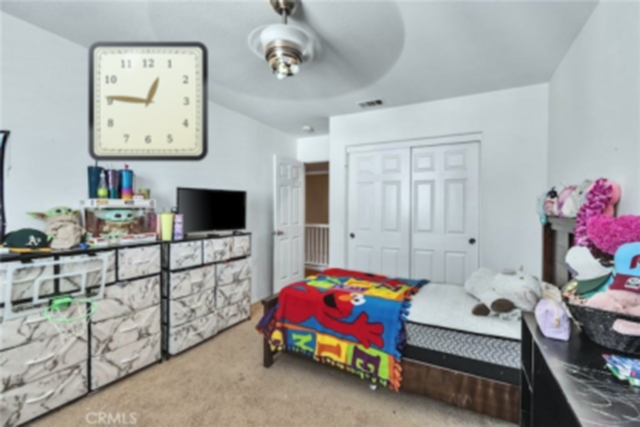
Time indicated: 12:46
